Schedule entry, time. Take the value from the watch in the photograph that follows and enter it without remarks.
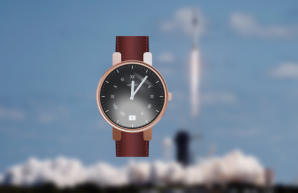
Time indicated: 12:06
